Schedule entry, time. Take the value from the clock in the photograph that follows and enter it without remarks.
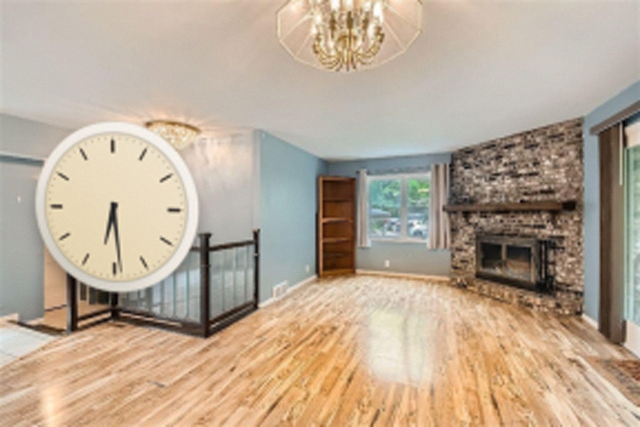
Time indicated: 6:29
